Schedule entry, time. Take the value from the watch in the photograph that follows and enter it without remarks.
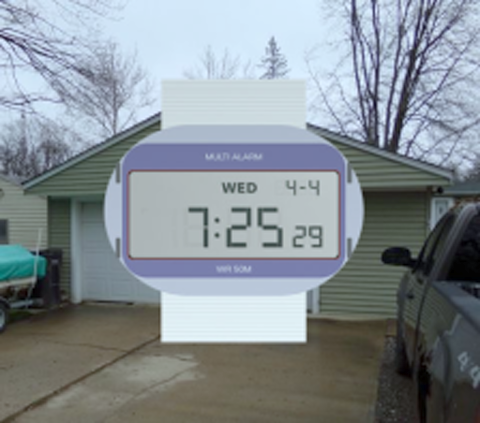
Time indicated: 7:25:29
